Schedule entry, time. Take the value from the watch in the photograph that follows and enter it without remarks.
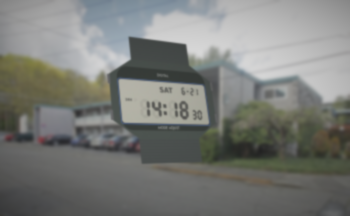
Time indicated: 14:18
